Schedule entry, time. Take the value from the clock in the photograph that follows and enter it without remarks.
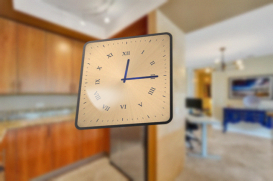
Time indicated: 12:15
